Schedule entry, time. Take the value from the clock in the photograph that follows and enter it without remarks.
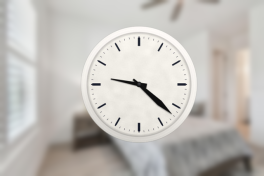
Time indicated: 9:22
